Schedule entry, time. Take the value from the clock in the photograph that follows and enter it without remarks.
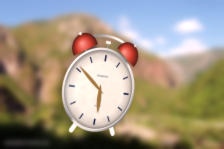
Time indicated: 5:51
